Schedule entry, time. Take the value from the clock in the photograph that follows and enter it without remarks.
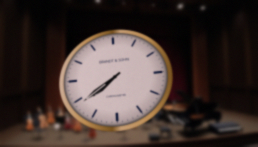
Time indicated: 7:39
